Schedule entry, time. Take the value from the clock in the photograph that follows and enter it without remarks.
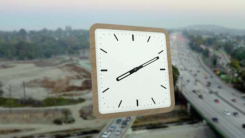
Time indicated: 8:11
